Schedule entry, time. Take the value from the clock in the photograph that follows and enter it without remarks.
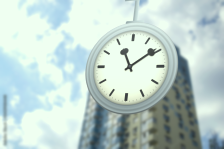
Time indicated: 11:09
